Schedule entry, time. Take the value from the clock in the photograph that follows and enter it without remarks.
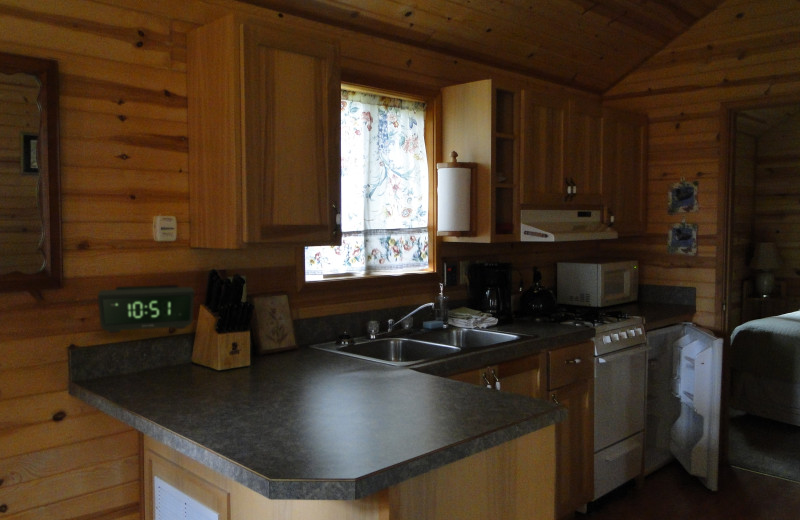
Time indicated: 10:51
